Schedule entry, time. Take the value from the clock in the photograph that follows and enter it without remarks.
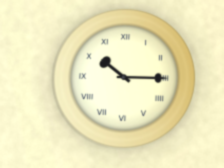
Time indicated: 10:15
